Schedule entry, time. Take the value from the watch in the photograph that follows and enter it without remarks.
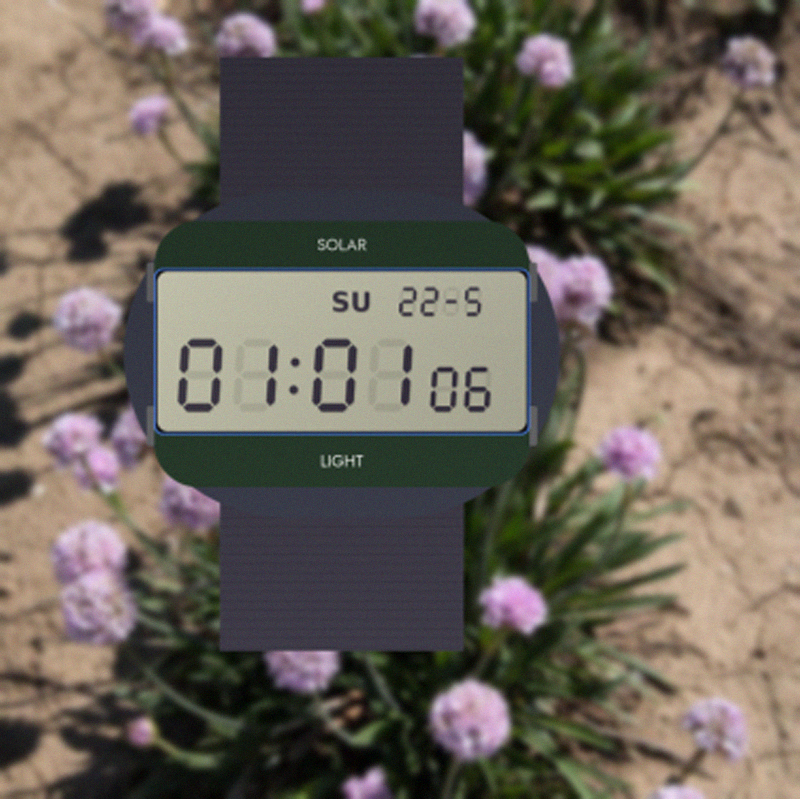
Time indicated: 1:01:06
